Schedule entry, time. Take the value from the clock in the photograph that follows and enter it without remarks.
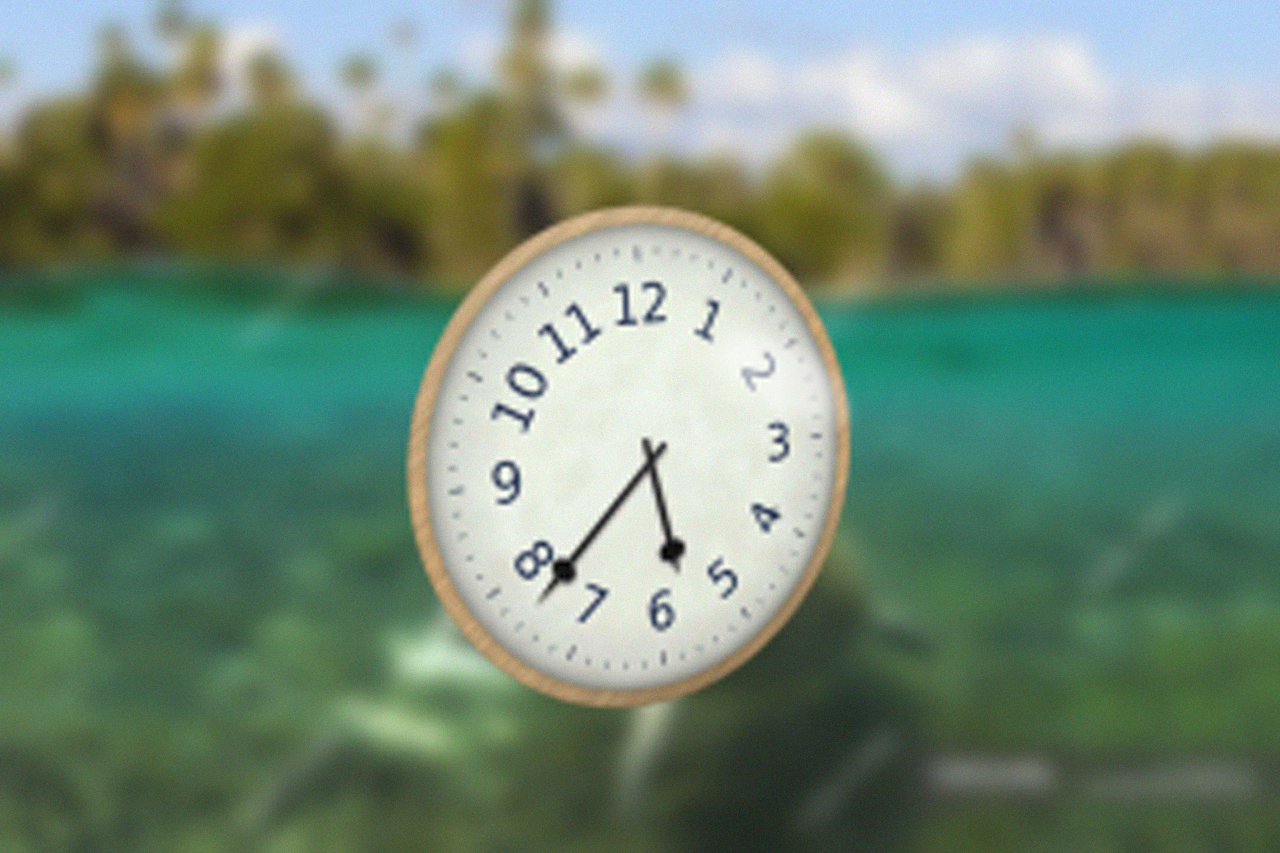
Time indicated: 5:38
